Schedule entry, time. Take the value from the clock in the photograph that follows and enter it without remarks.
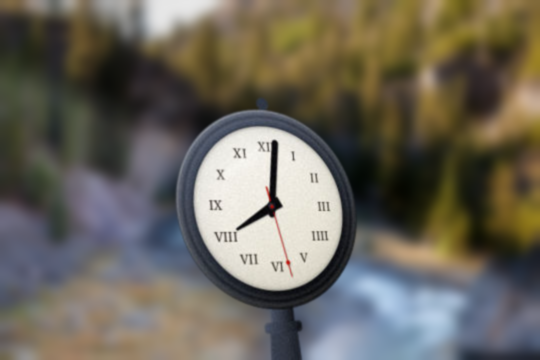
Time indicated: 8:01:28
